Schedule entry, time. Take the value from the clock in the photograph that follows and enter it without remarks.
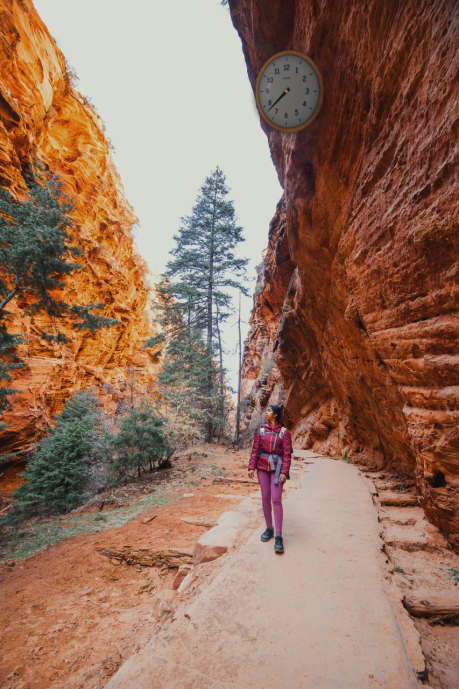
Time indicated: 7:38
